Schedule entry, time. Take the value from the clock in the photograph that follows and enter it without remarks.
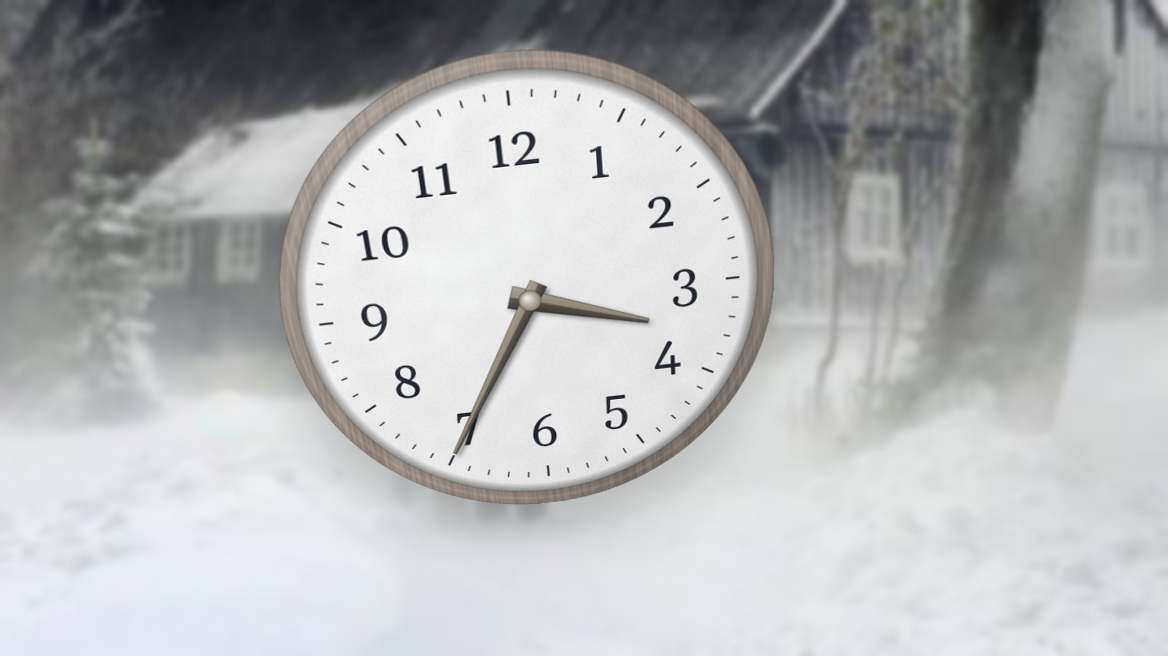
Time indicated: 3:35
